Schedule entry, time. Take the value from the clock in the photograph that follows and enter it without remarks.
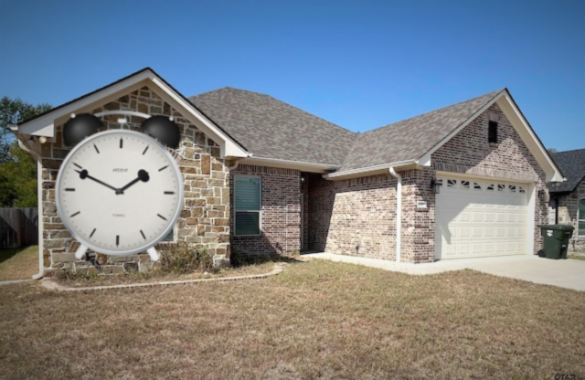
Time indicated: 1:49
